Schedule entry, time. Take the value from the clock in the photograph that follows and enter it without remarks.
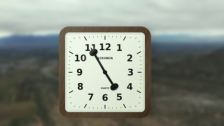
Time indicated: 4:55
